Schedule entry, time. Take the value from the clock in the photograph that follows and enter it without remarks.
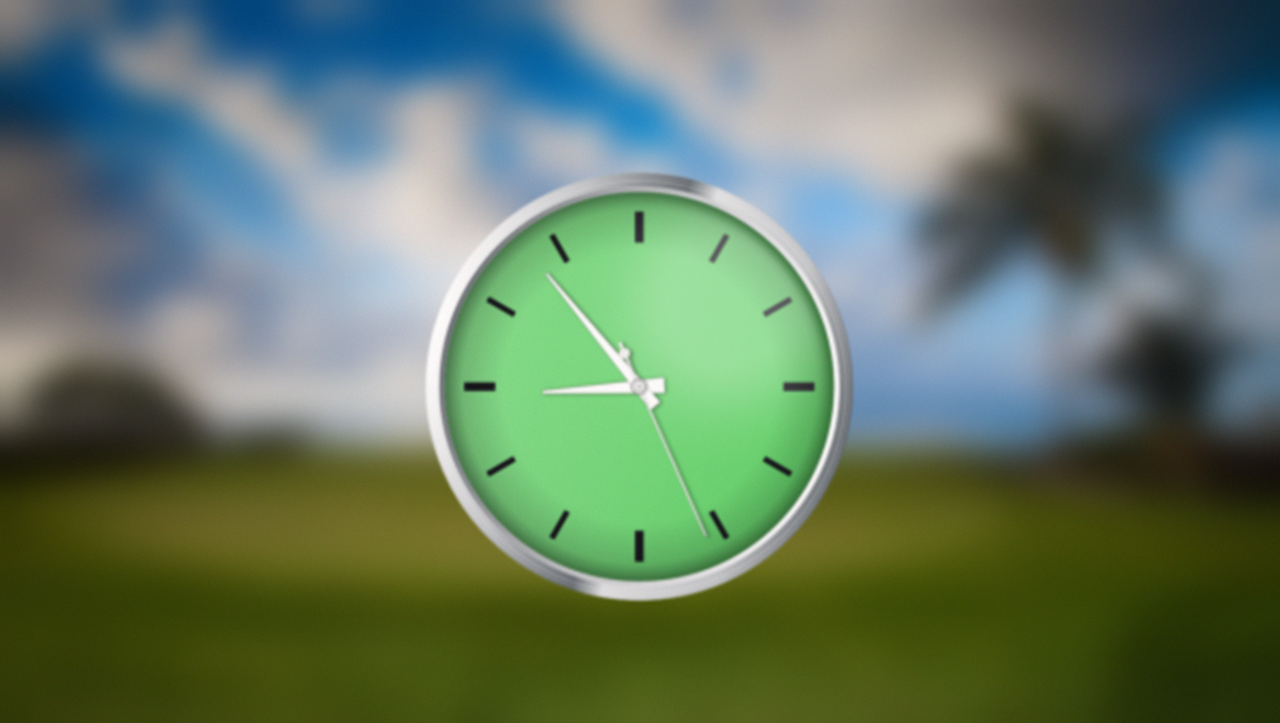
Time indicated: 8:53:26
